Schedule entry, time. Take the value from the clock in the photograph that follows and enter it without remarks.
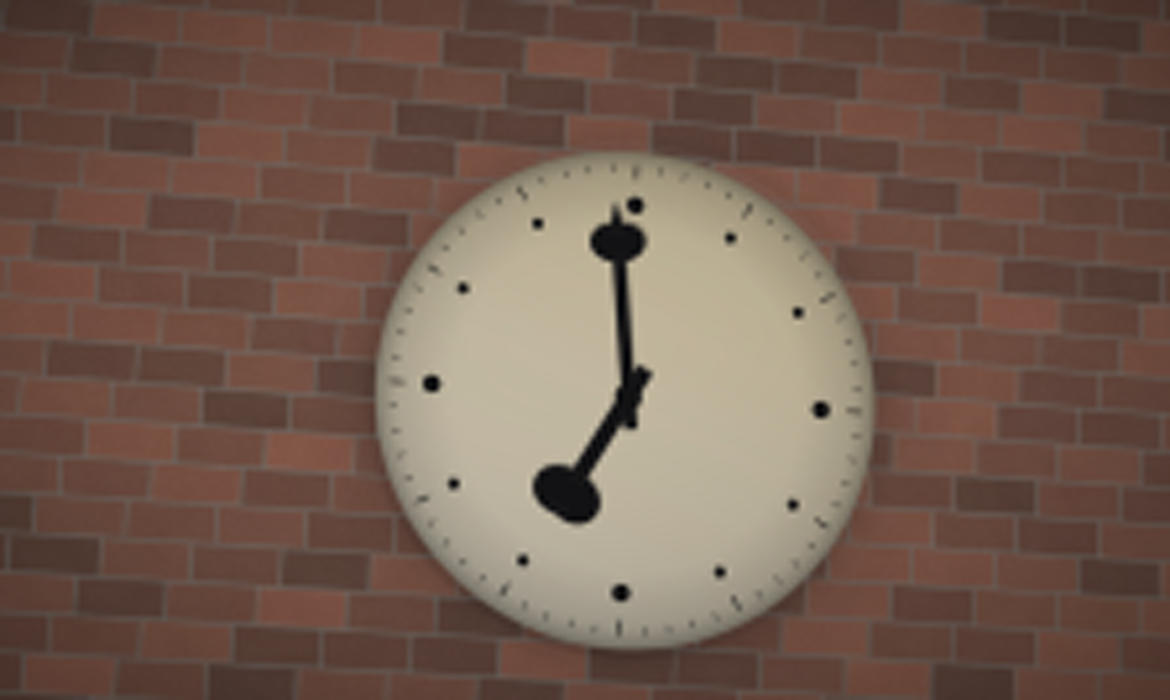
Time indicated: 6:59
